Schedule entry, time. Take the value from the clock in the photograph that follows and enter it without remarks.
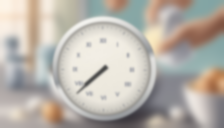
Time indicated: 7:38
